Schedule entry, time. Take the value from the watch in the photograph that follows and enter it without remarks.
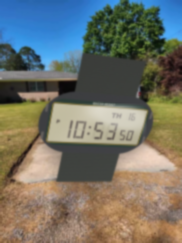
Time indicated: 10:53:50
